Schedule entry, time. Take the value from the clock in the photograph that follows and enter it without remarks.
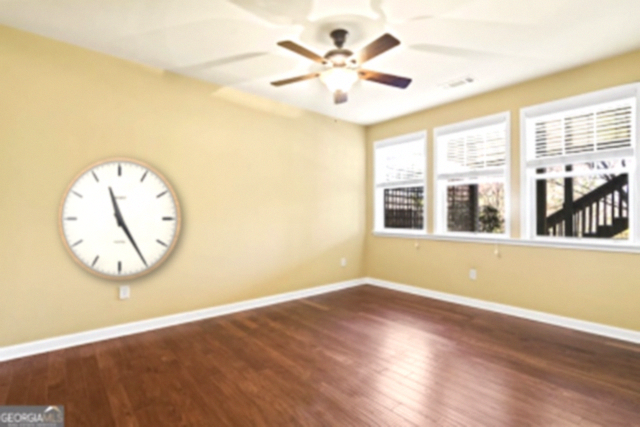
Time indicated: 11:25
